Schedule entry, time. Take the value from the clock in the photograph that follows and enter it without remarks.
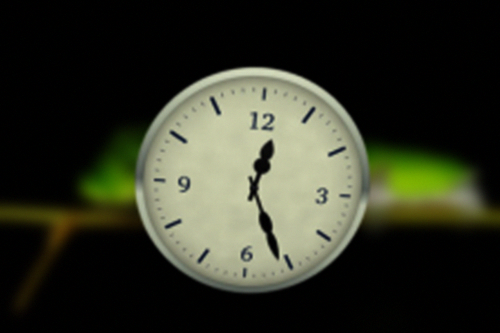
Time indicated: 12:26
